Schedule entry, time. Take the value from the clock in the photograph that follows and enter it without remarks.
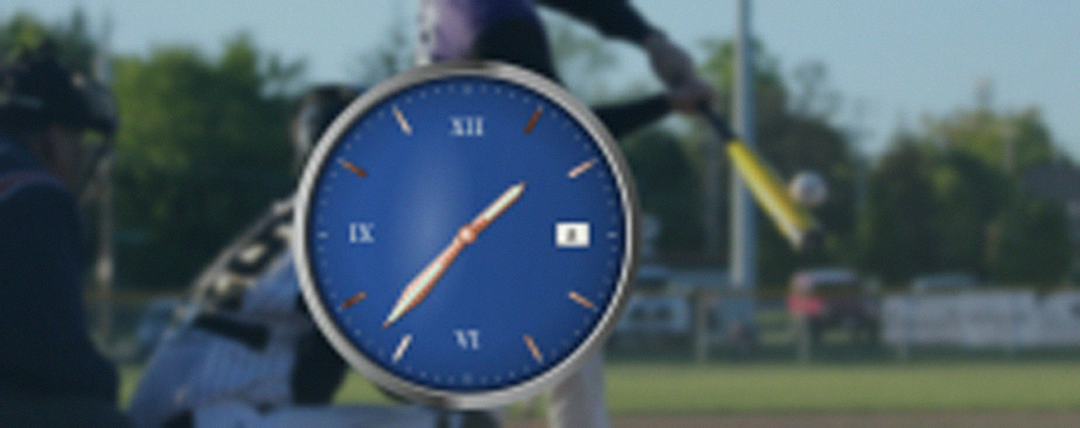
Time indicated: 1:37
